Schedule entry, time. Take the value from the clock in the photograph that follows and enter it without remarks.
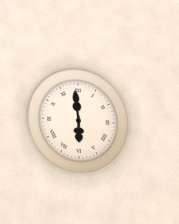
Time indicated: 5:59
